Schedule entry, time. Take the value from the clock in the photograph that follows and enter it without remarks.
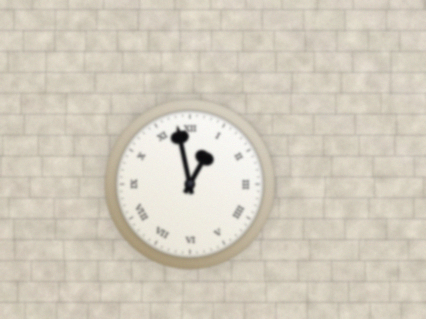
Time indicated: 12:58
